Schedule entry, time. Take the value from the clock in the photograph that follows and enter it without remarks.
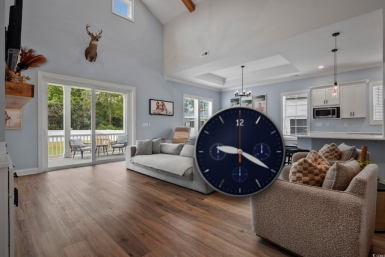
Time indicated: 9:20
